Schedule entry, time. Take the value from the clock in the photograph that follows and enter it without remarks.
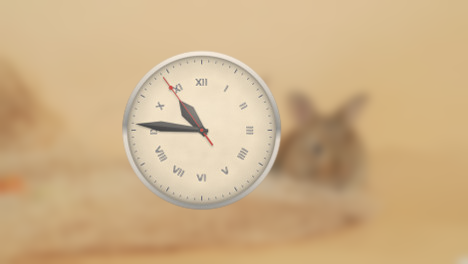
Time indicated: 10:45:54
